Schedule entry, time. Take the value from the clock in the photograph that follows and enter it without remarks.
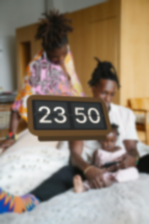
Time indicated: 23:50
